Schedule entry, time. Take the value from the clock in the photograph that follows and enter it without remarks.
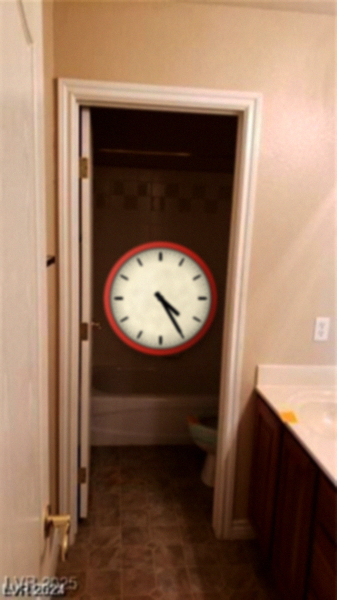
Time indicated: 4:25
